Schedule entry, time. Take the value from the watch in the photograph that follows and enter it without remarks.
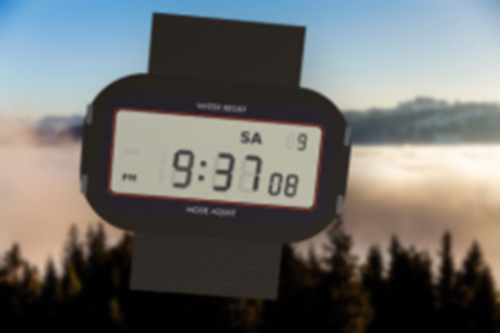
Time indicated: 9:37:08
